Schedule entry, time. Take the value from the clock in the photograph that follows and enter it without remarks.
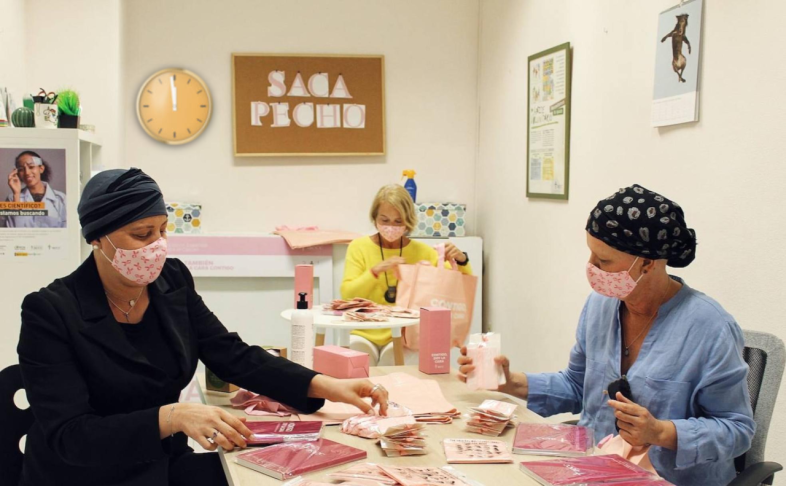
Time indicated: 11:59
